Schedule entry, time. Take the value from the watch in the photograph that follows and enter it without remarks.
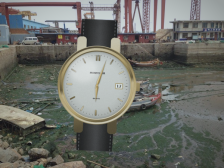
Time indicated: 6:03
